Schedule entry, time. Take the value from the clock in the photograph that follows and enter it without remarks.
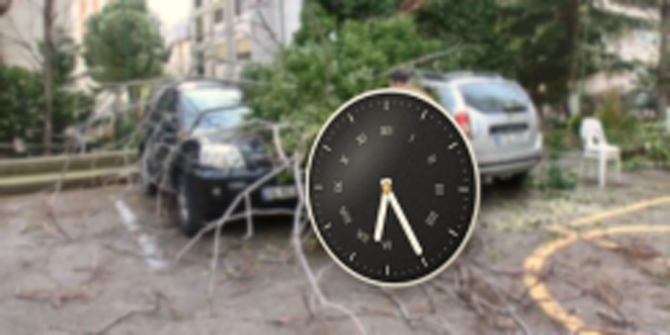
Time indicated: 6:25
